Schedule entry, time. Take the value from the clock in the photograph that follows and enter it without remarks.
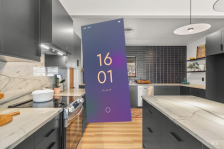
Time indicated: 16:01
